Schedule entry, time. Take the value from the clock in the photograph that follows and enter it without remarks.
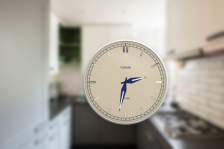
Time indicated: 2:32
